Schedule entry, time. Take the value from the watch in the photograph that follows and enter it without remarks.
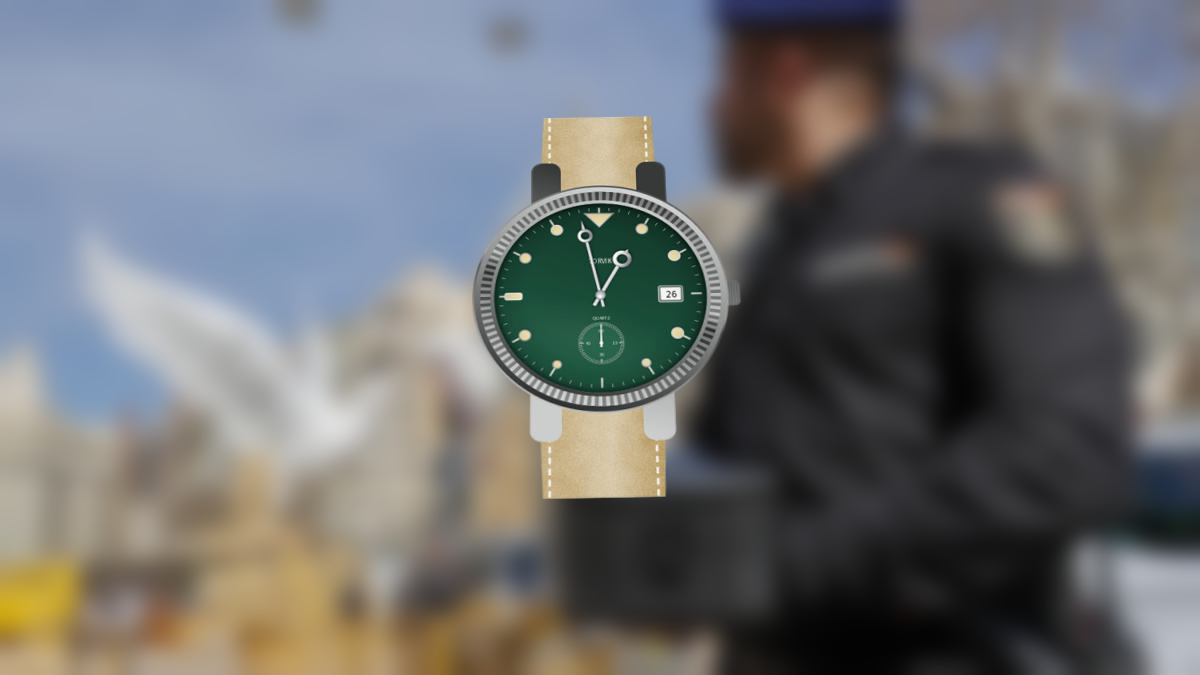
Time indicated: 12:58
